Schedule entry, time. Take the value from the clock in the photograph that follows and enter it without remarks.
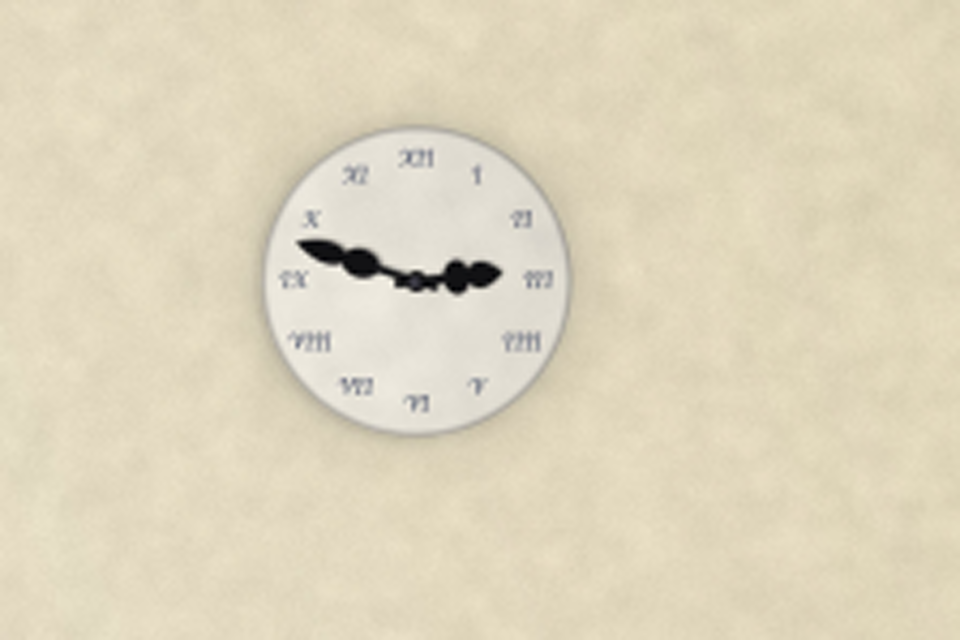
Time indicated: 2:48
